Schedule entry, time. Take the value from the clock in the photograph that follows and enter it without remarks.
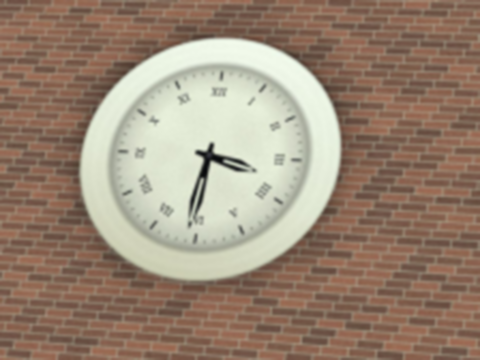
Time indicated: 3:31
